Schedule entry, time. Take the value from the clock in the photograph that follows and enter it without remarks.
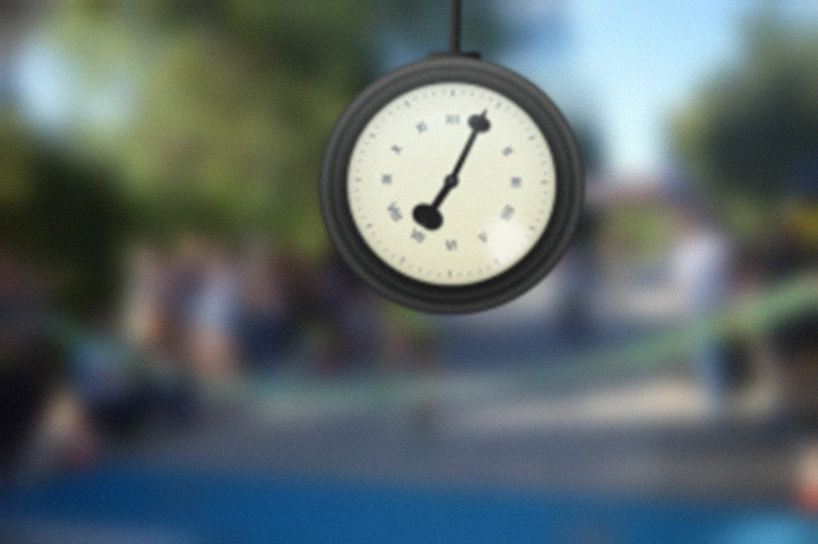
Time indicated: 7:04
